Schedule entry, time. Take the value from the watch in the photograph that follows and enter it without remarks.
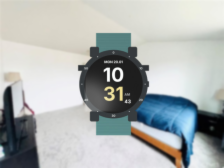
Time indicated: 10:31
